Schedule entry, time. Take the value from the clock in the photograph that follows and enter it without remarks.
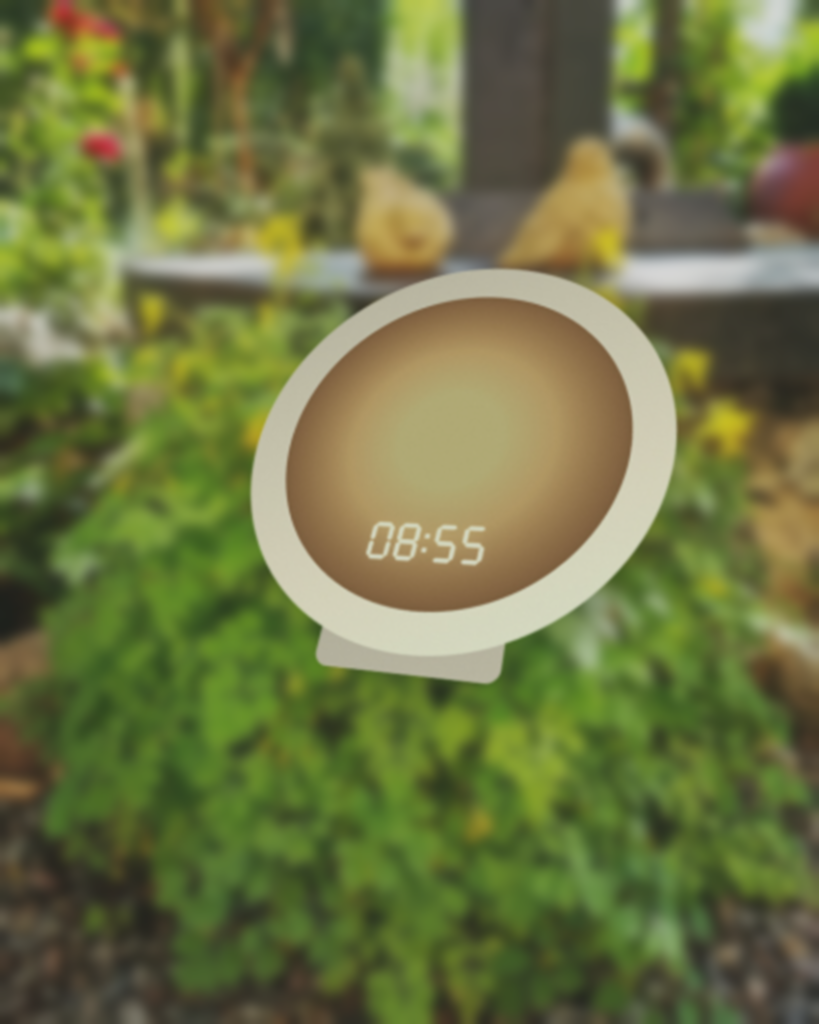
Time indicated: 8:55
